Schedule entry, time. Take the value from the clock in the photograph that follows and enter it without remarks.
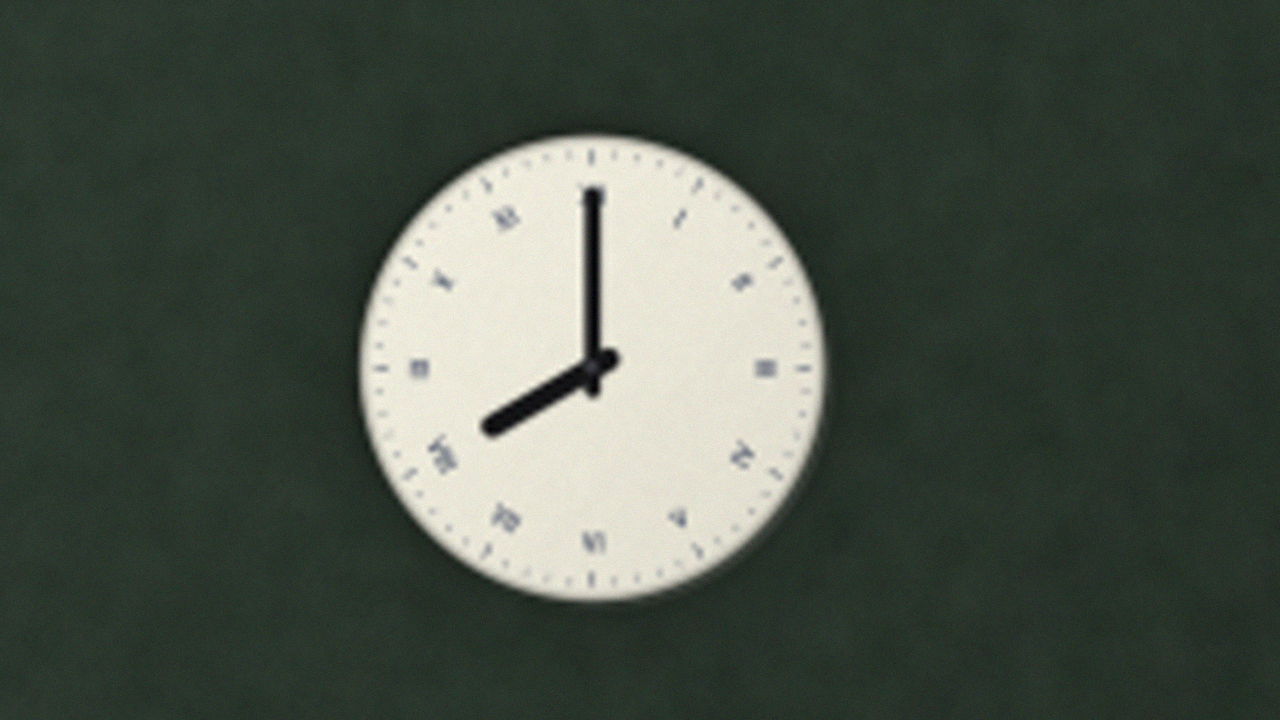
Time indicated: 8:00
